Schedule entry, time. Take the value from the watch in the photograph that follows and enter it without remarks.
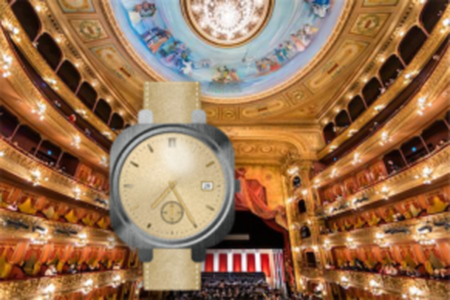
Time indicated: 7:25
